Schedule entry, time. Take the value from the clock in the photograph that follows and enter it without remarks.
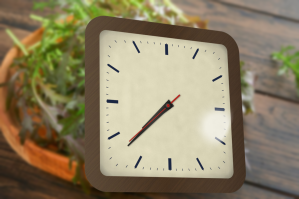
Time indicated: 7:37:38
